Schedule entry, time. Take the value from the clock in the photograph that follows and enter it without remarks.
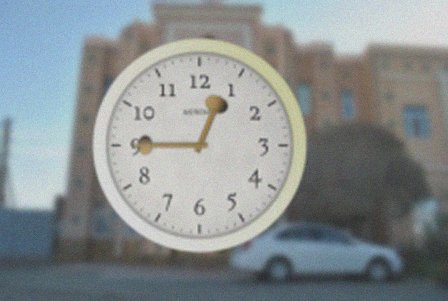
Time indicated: 12:45
